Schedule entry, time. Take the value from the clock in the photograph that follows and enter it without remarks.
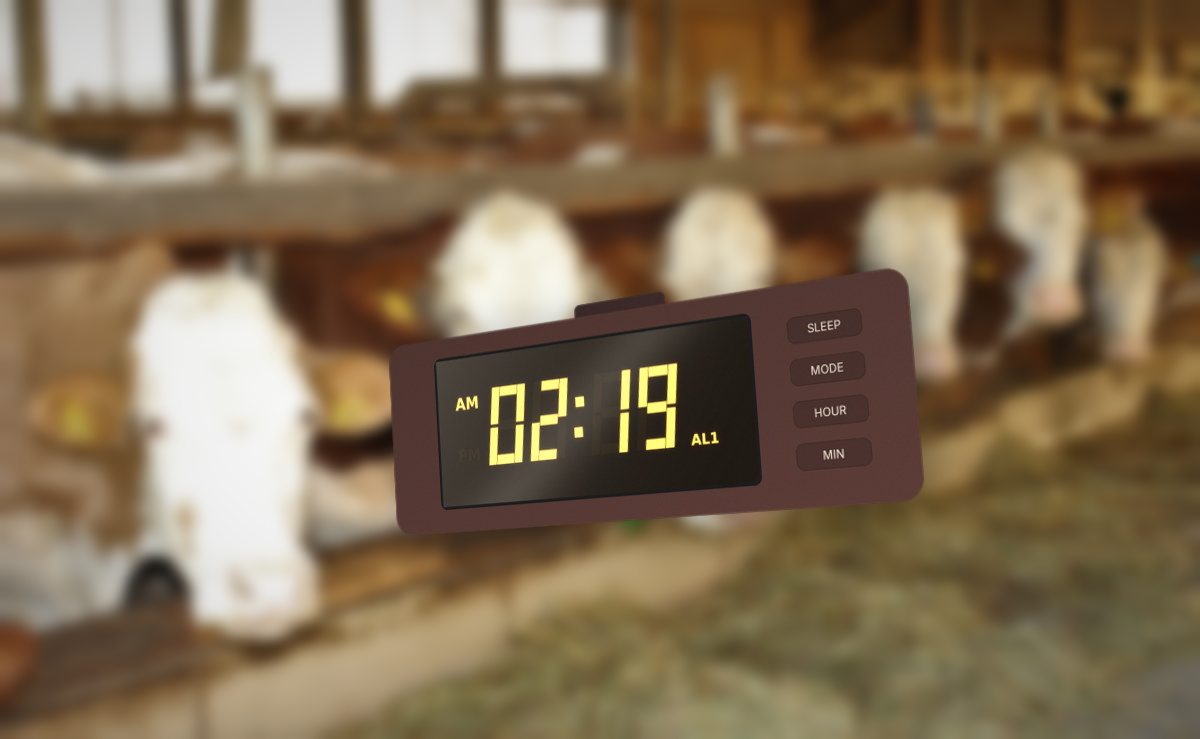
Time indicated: 2:19
